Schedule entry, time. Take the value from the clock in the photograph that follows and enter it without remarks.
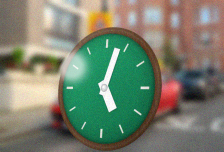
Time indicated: 5:03
